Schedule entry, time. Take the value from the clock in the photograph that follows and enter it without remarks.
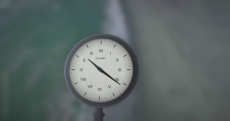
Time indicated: 10:21
